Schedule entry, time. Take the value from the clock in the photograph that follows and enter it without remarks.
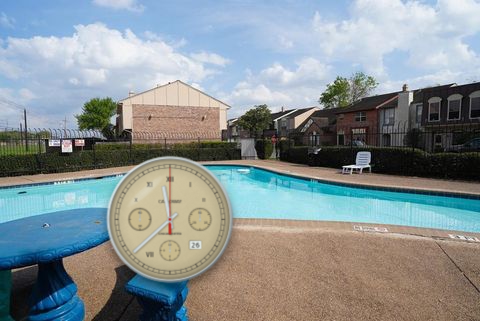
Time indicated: 11:38
